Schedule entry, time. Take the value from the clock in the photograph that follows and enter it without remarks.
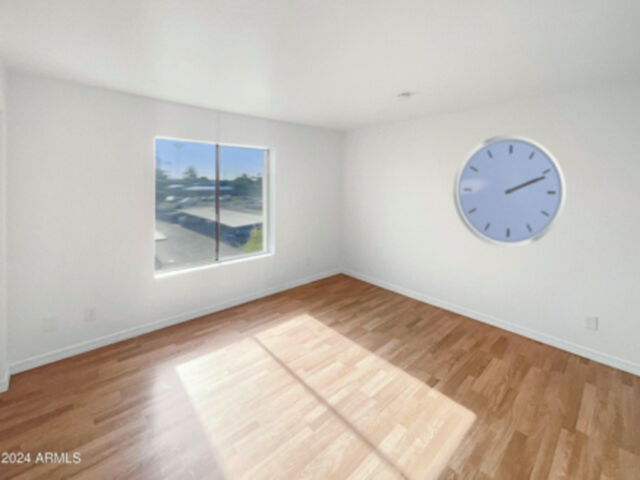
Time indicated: 2:11
